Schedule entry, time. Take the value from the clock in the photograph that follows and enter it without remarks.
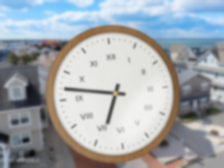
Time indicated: 6:47
